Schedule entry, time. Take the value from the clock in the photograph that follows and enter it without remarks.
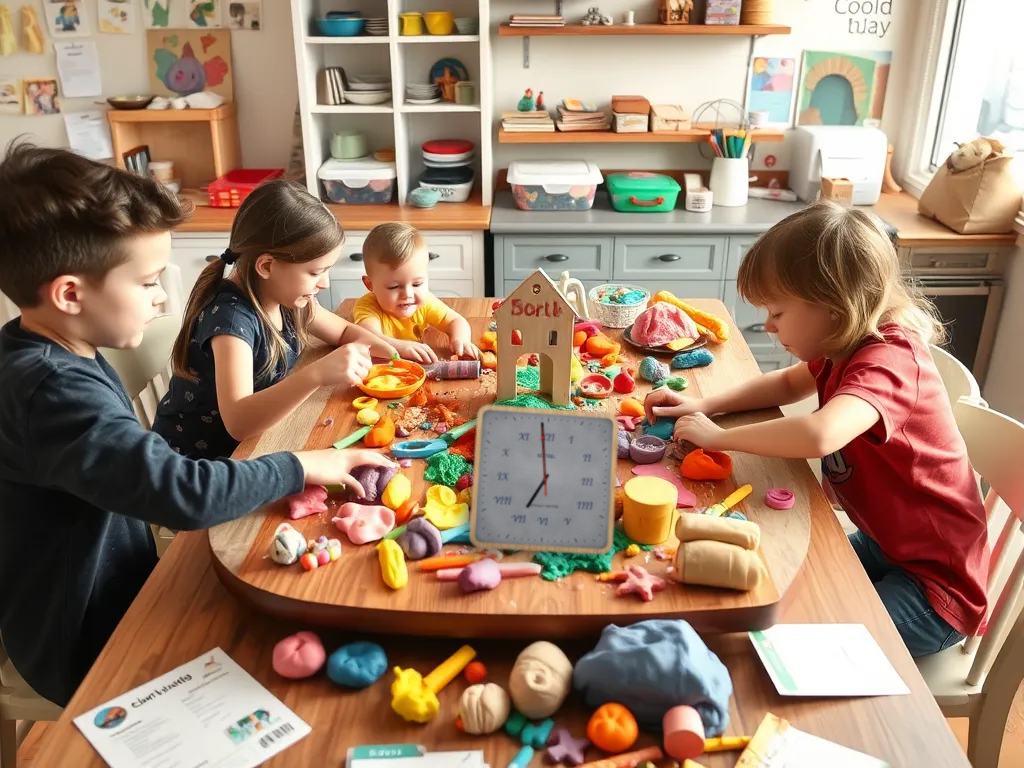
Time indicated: 6:58:59
